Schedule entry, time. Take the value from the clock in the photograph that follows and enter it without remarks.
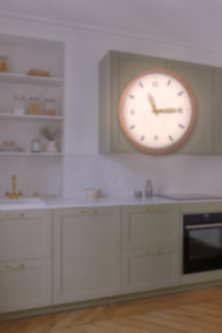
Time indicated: 11:15
